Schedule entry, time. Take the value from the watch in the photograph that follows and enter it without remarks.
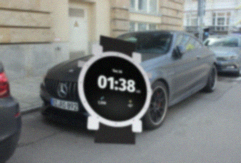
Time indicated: 1:38
